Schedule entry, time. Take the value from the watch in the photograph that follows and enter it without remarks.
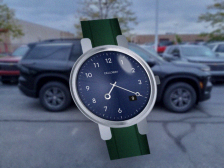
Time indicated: 7:20
